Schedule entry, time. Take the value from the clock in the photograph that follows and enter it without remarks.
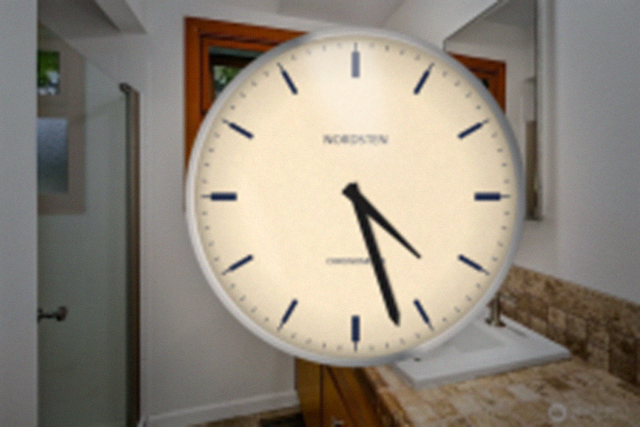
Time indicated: 4:27
